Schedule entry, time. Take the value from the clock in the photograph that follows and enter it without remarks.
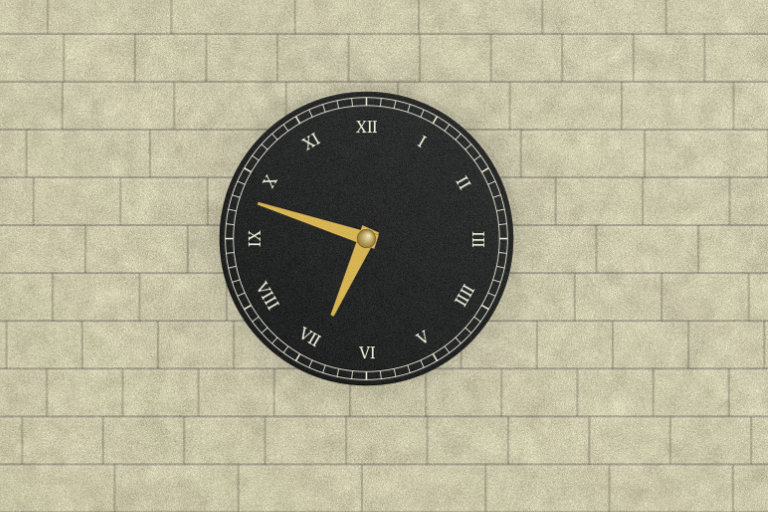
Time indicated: 6:48
